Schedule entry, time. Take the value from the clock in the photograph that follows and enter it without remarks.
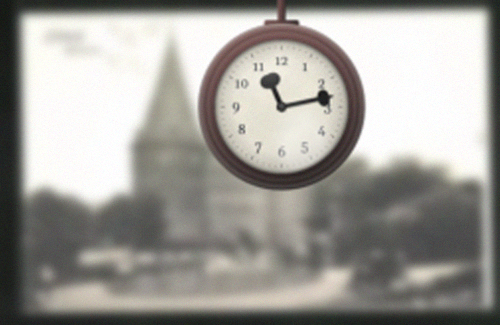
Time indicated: 11:13
